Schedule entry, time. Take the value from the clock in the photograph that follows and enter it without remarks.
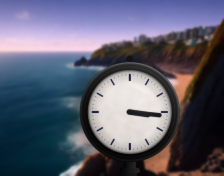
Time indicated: 3:16
